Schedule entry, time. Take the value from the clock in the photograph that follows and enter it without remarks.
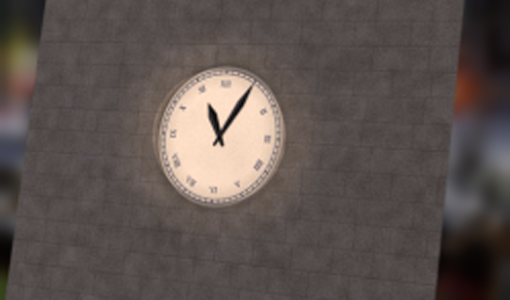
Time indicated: 11:05
